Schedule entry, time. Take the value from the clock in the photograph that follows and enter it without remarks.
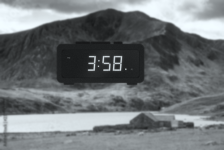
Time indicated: 3:58
